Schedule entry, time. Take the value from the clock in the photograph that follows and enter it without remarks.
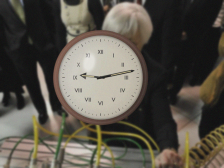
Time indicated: 9:13
